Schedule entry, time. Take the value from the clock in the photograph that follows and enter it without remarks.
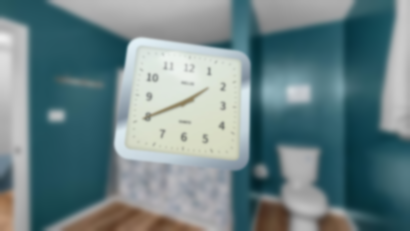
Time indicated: 1:40
